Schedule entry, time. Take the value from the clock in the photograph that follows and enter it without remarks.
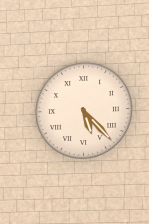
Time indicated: 5:23
